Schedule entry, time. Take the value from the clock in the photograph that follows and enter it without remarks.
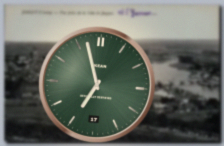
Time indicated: 6:57
